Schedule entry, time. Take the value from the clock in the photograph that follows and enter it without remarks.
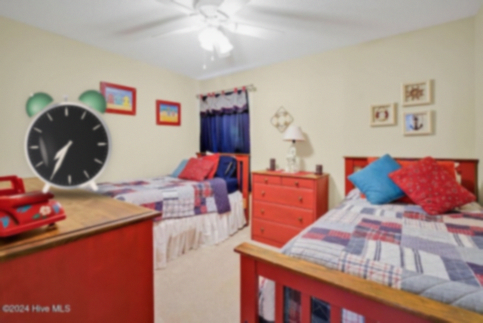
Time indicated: 7:35
